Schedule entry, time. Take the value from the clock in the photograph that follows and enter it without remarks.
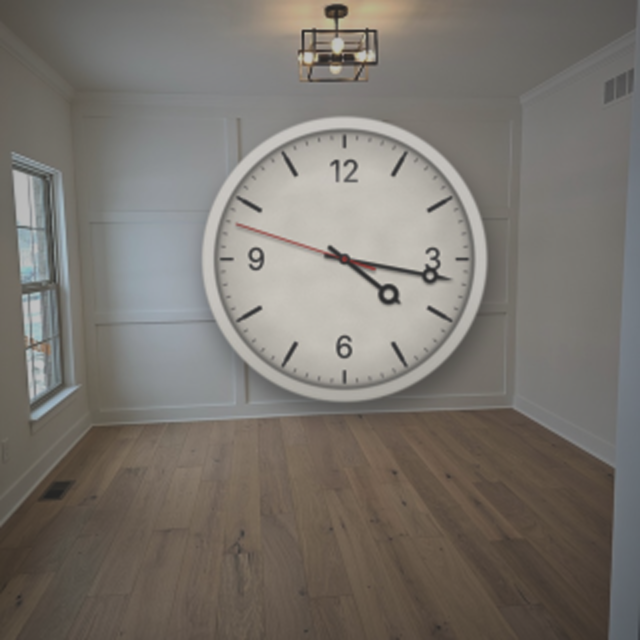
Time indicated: 4:16:48
